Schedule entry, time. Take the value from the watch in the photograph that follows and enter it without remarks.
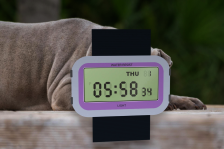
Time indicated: 5:58:34
